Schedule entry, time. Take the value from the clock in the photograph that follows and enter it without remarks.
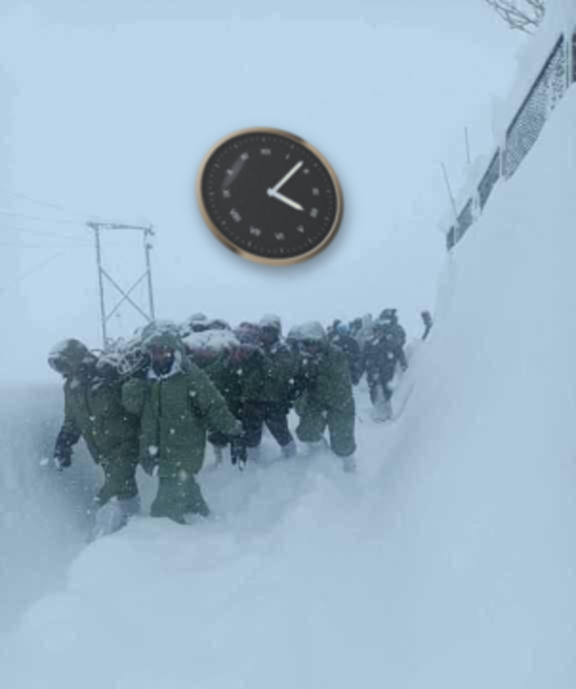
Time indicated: 4:08
